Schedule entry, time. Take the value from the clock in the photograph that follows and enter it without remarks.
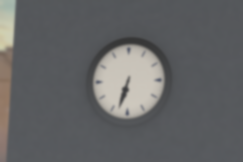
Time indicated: 6:33
